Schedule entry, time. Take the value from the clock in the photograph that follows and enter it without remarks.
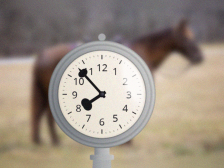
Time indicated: 7:53
